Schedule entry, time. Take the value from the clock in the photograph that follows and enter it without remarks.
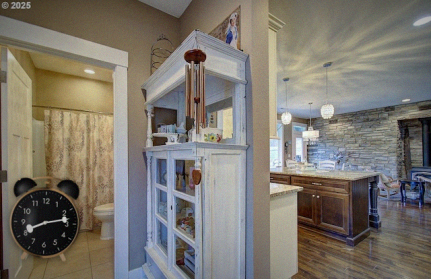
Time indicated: 8:13
